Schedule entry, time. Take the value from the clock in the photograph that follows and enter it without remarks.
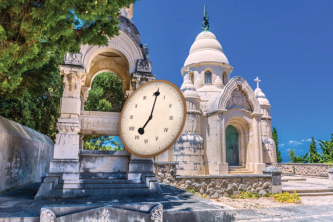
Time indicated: 7:01
